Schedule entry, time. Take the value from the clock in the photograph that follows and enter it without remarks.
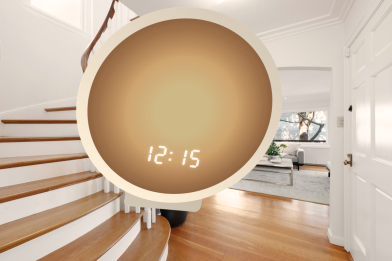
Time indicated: 12:15
